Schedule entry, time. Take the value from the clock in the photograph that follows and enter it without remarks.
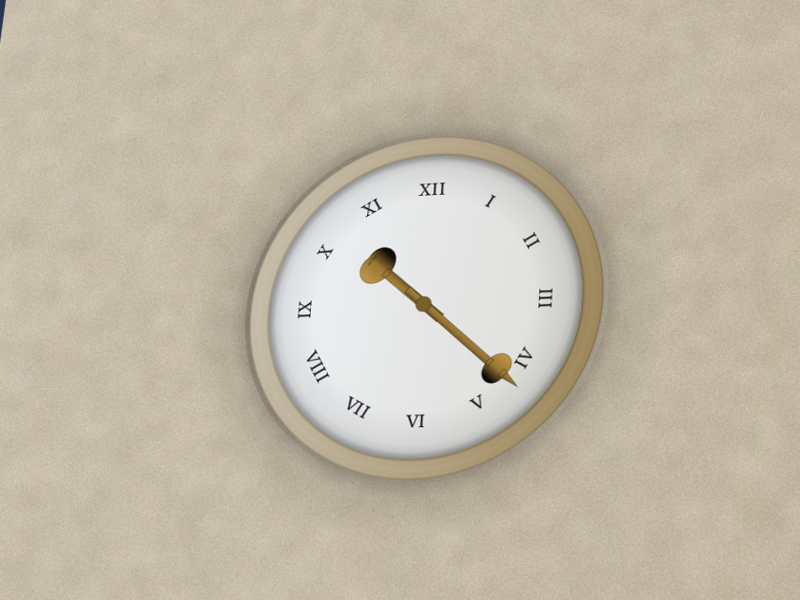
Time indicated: 10:22
